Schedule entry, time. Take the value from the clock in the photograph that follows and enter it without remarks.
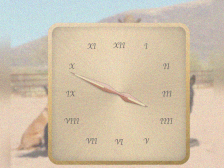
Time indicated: 3:49
